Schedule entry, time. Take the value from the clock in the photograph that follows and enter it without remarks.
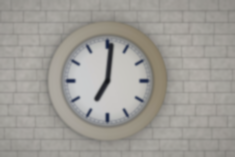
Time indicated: 7:01
